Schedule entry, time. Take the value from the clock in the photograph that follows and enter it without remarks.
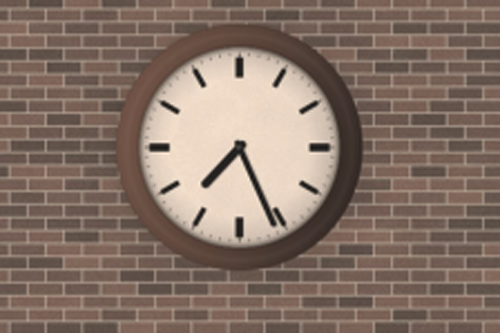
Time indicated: 7:26
